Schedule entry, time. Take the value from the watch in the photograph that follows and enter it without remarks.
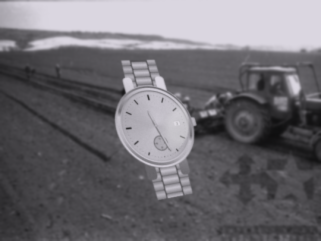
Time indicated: 11:27
